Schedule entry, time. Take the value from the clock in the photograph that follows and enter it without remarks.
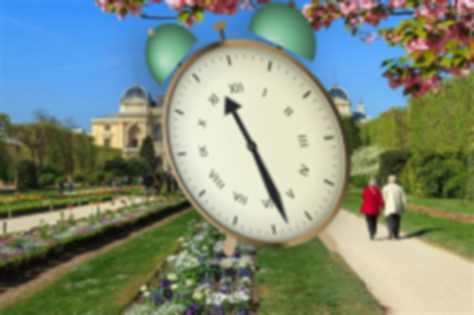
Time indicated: 11:28
